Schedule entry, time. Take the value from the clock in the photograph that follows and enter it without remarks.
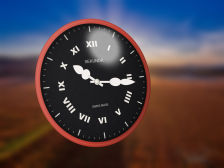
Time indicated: 10:16
